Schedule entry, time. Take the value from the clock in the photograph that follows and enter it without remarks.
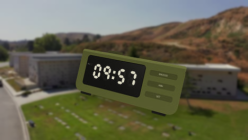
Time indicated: 9:57
